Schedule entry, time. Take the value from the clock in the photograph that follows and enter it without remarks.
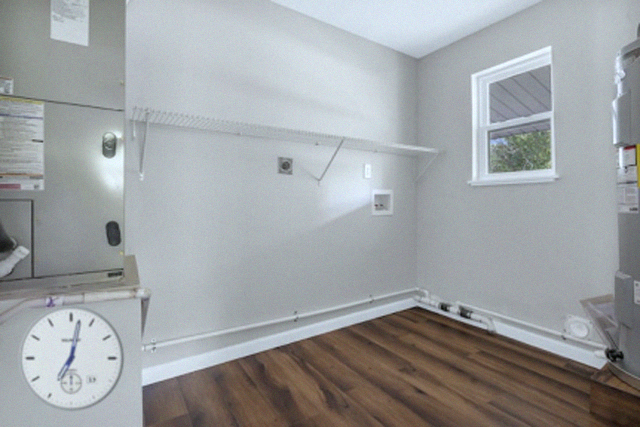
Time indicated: 7:02
